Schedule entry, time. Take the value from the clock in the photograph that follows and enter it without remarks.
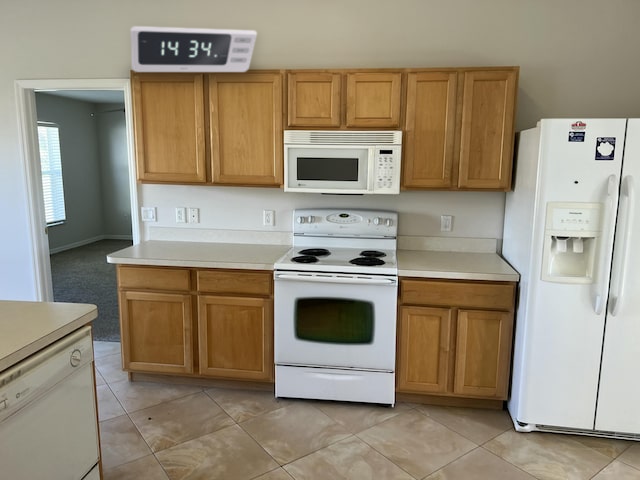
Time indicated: 14:34
